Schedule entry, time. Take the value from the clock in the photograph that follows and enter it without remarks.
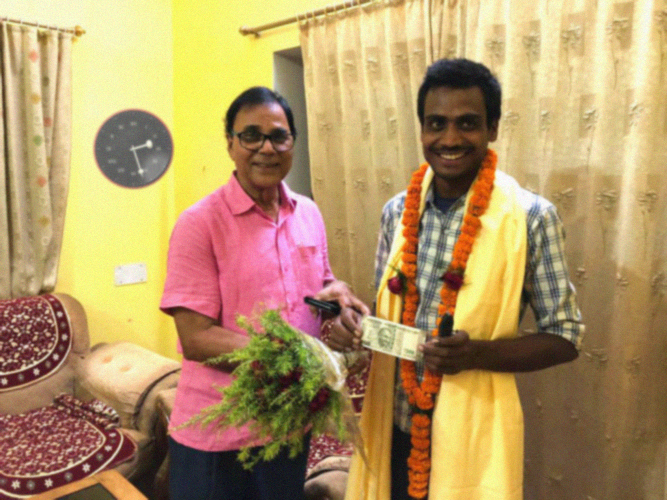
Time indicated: 2:27
